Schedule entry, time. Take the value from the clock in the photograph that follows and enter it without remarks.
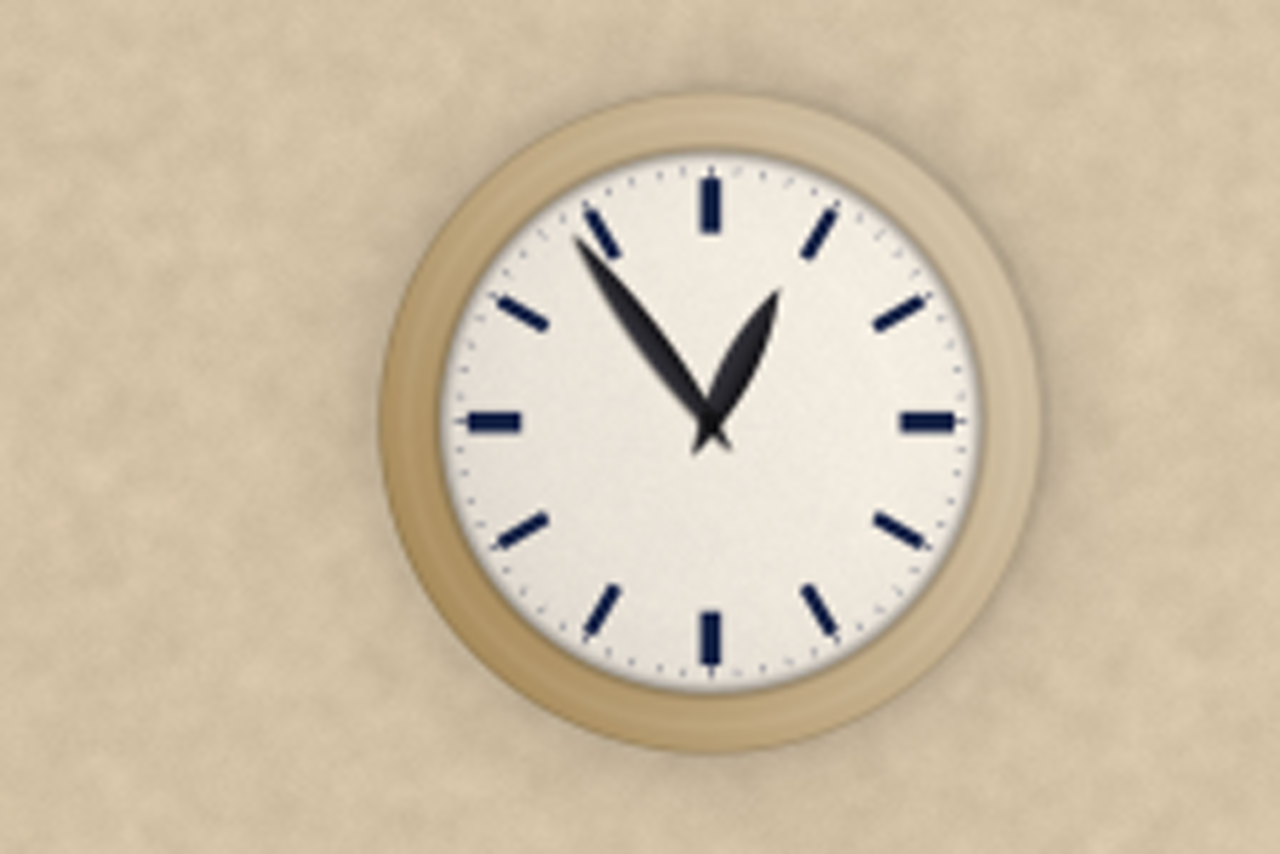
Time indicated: 12:54
